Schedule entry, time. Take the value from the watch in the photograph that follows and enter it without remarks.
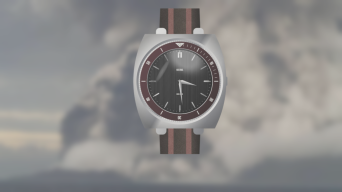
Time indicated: 3:29
